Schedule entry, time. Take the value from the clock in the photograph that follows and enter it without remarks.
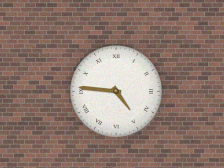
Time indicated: 4:46
